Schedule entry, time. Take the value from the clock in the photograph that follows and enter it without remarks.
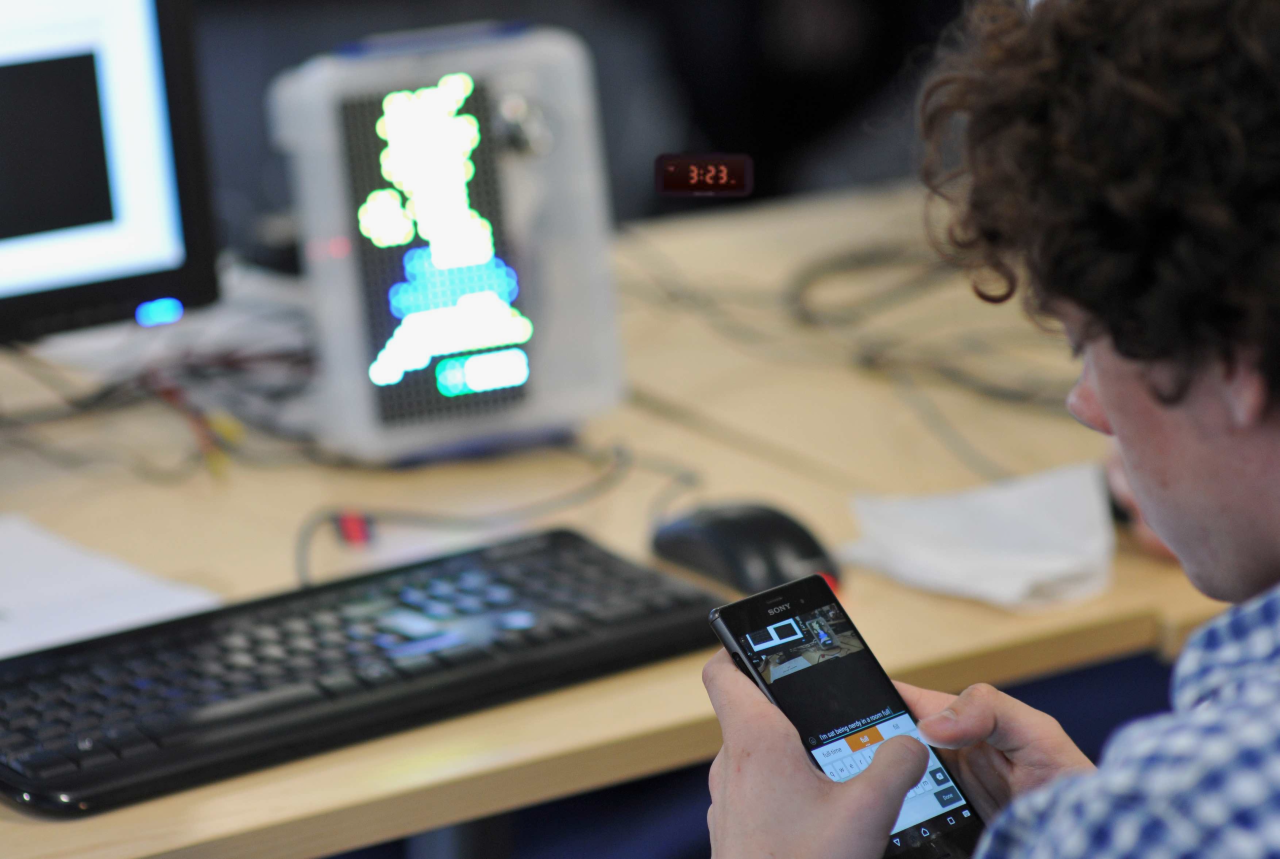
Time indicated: 3:23
